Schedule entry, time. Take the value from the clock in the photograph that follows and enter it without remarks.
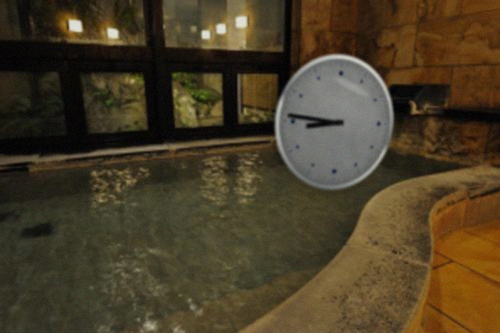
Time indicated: 8:46
